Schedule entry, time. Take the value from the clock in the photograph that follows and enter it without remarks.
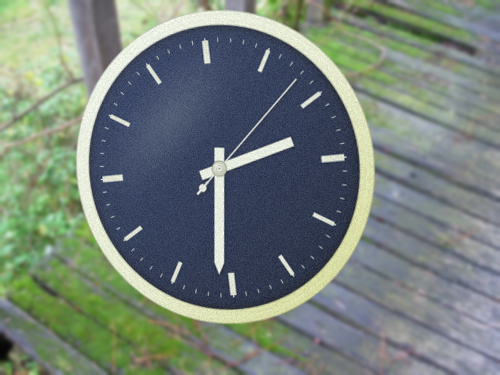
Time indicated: 2:31:08
